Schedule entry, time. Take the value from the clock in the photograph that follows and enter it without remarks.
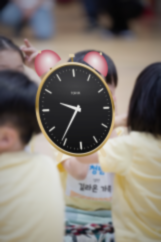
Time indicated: 9:36
